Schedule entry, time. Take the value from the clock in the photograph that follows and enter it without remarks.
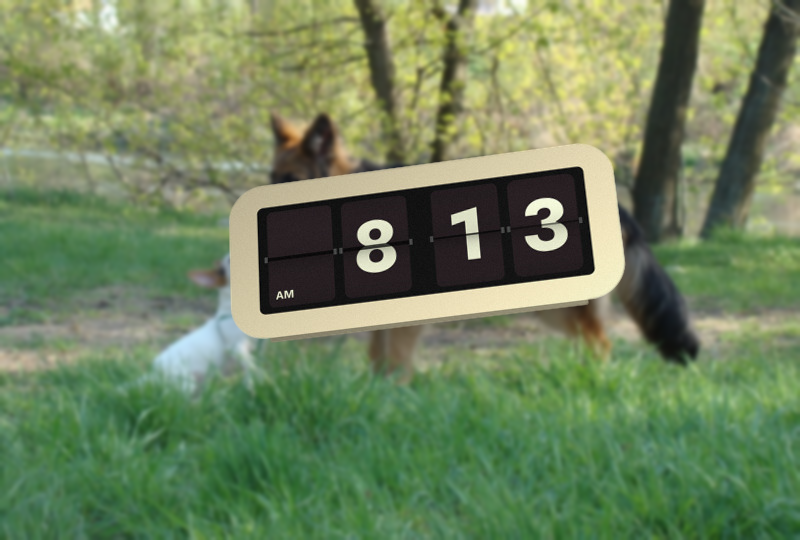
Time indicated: 8:13
